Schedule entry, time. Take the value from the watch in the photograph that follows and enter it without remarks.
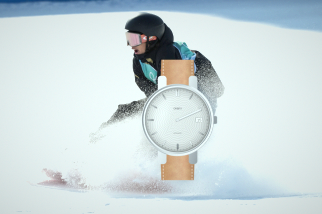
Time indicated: 2:11
